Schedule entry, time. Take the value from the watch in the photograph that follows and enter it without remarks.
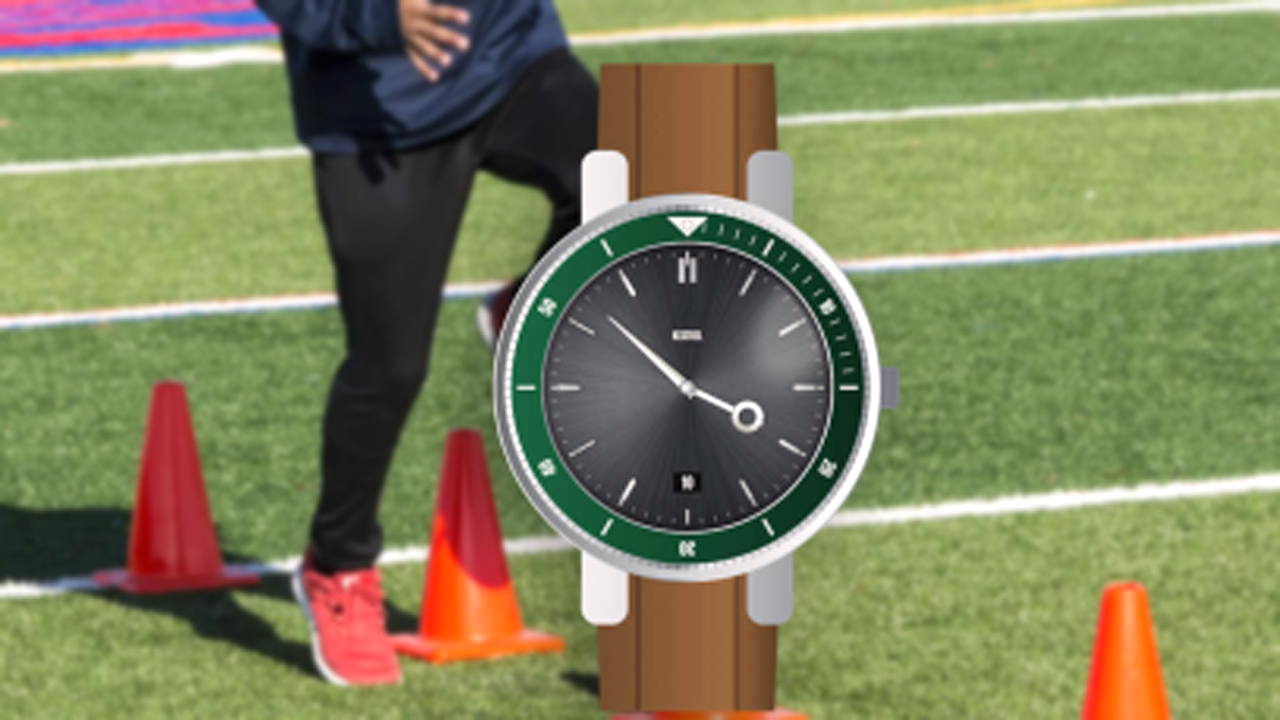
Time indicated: 3:52
